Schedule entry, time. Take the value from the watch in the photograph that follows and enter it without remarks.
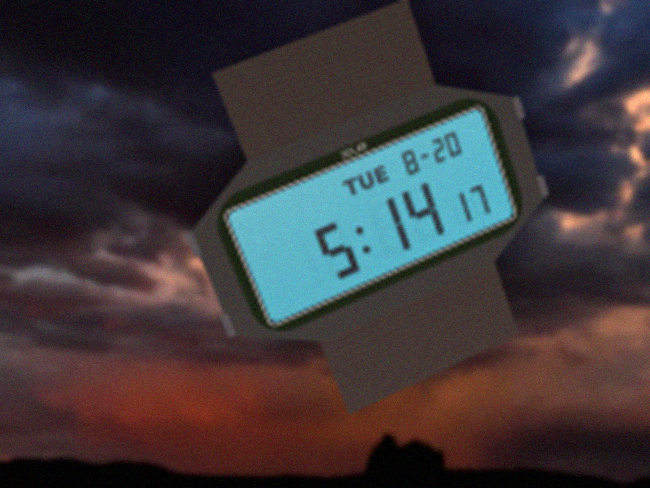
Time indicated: 5:14:17
